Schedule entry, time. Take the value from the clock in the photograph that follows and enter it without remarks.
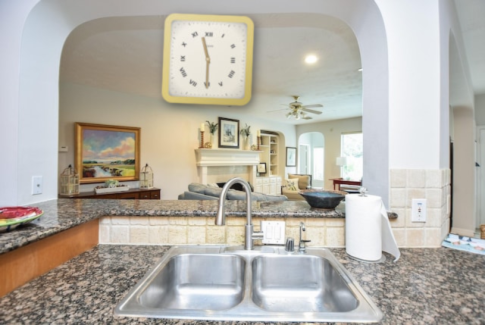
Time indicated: 11:30
